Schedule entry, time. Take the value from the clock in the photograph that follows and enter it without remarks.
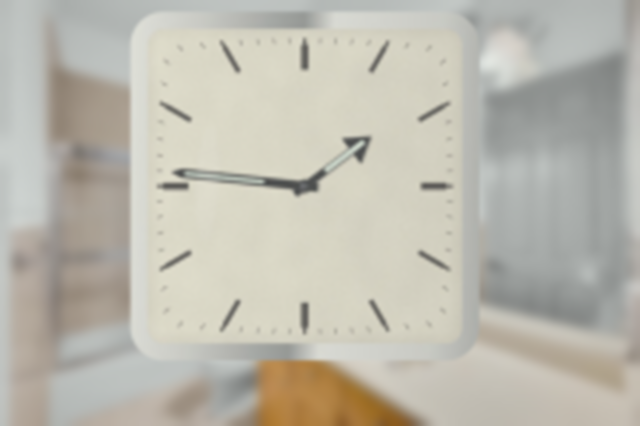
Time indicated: 1:46
